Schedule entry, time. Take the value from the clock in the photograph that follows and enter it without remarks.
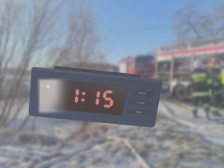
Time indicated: 1:15
